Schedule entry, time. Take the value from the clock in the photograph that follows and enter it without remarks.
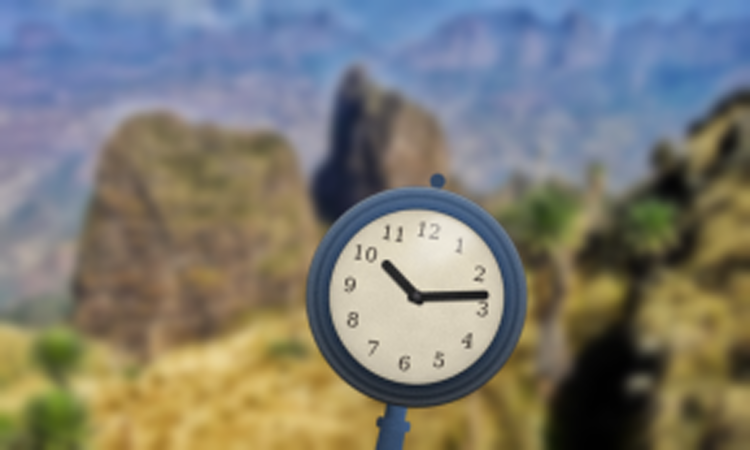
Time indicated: 10:13
